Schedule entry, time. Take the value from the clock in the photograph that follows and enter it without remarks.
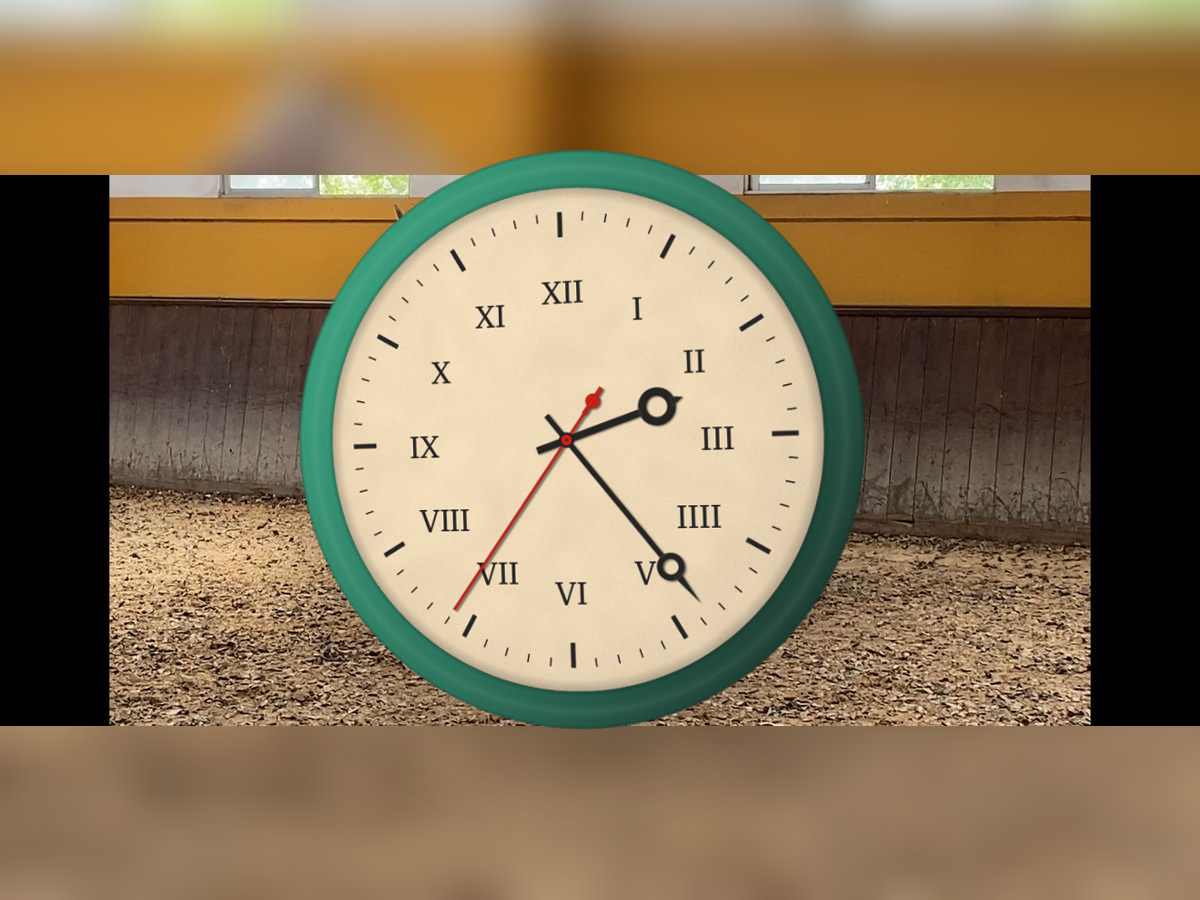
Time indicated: 2:23:36
